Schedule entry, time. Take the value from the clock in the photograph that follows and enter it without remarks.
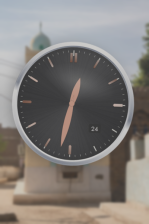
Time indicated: 12:32
